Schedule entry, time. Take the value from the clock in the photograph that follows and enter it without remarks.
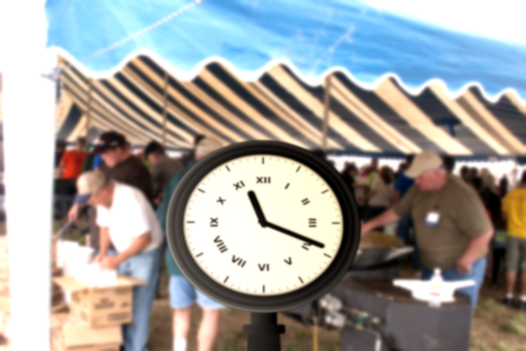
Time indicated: 11:19
